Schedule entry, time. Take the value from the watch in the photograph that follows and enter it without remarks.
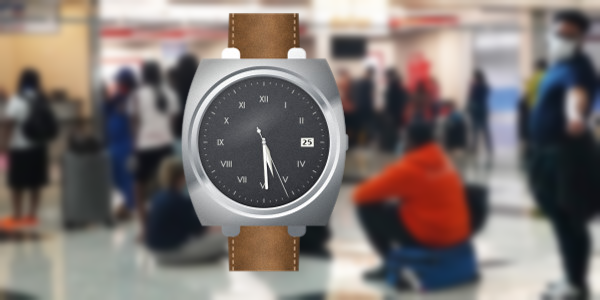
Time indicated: 5:29:26
